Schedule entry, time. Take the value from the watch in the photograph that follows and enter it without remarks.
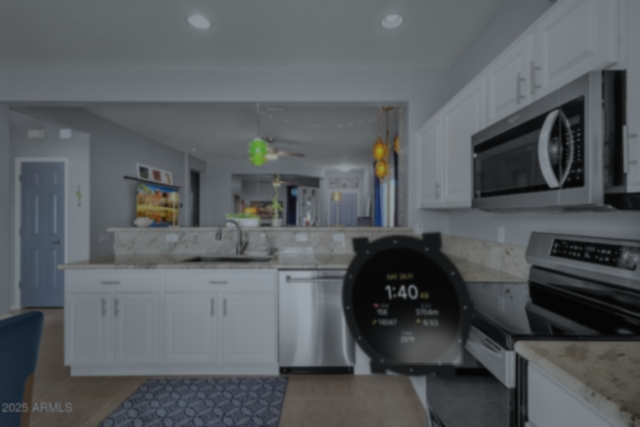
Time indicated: 1:40
